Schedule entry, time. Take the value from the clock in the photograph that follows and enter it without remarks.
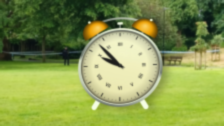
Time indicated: 9:53
